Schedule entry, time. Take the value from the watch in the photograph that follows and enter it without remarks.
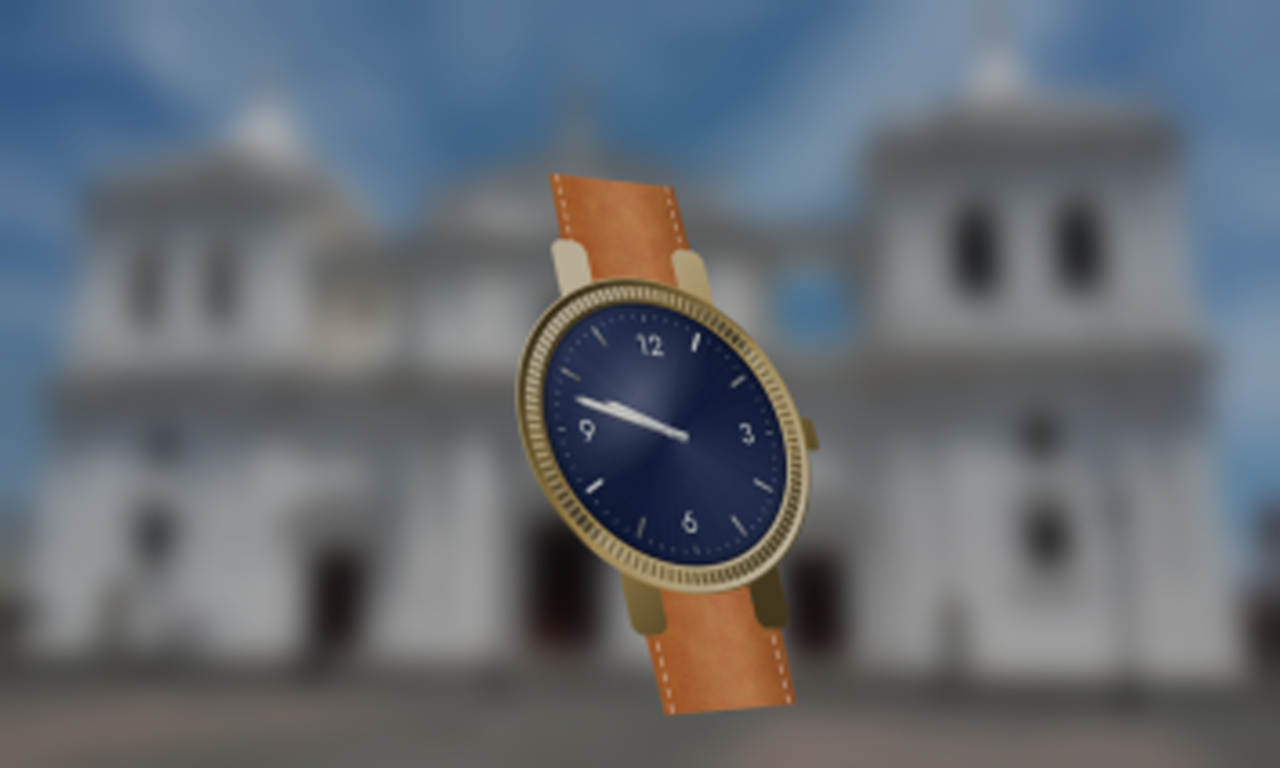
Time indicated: 9:48
